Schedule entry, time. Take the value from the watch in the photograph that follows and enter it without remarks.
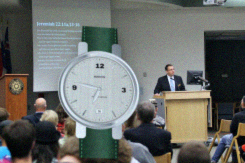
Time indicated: 6:47
